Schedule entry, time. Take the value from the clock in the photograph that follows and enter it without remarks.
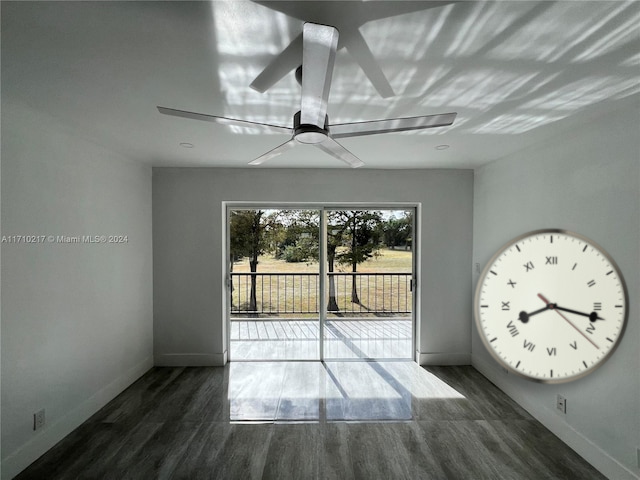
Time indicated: 8:17:22
